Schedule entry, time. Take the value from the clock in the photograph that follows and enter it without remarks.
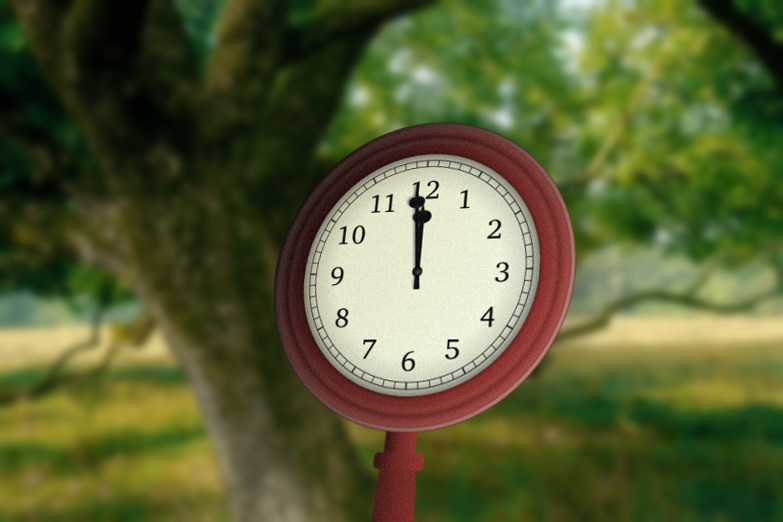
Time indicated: 11:59
